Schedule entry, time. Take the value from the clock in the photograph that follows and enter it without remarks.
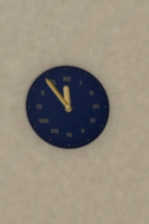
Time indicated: 11:54
